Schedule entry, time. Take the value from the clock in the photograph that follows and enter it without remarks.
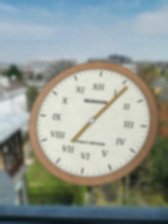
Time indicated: 7:06
